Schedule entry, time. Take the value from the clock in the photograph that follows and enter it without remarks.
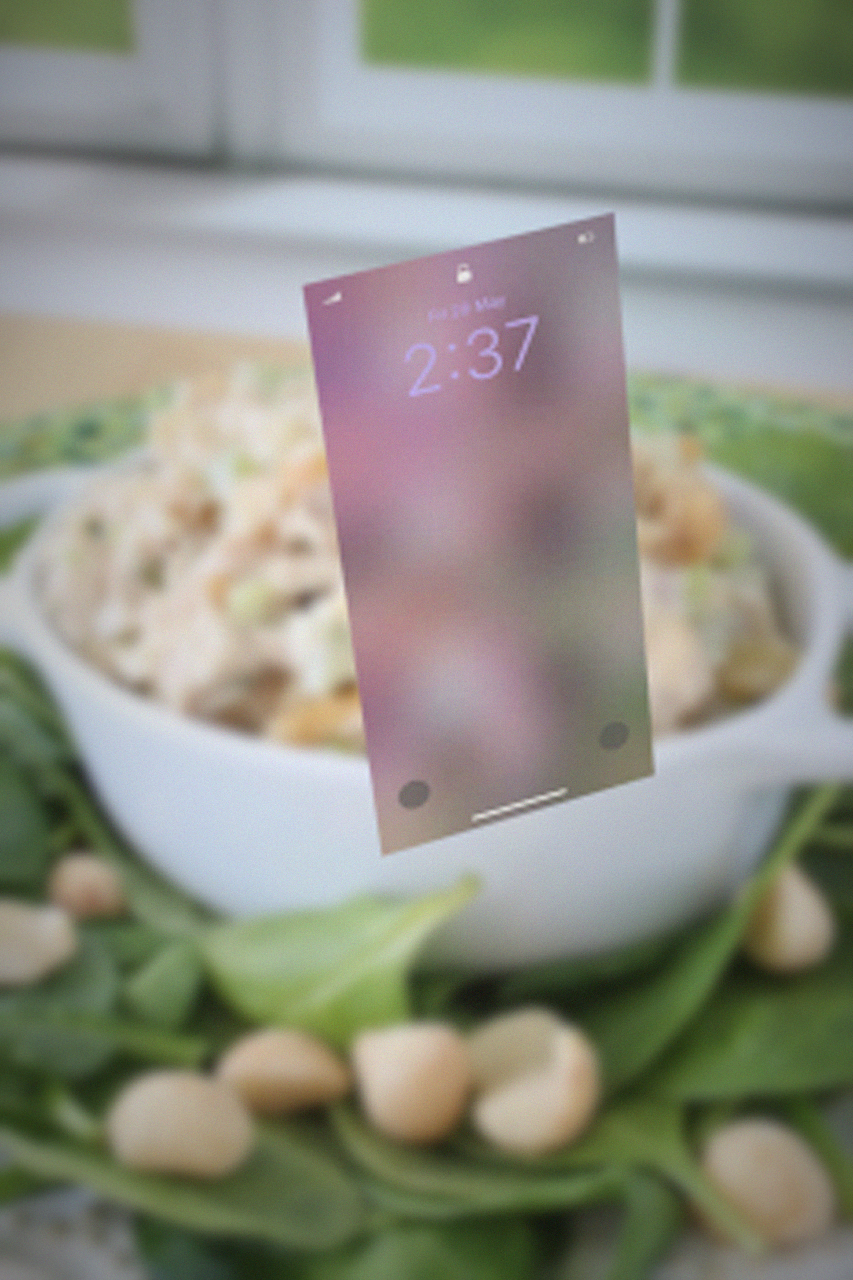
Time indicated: 2:37
